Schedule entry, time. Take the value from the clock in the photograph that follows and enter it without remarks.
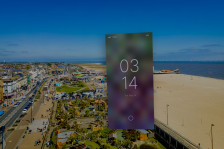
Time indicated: 3:14
